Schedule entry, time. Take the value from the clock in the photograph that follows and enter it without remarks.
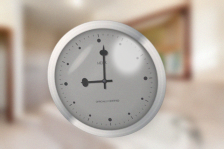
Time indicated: 9:01
